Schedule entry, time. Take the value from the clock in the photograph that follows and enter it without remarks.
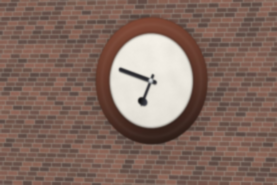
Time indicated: 6:48
